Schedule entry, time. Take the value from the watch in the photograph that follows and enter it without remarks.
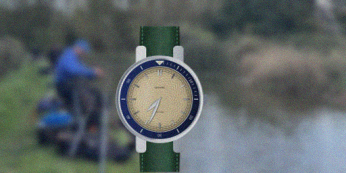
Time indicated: 7:34
